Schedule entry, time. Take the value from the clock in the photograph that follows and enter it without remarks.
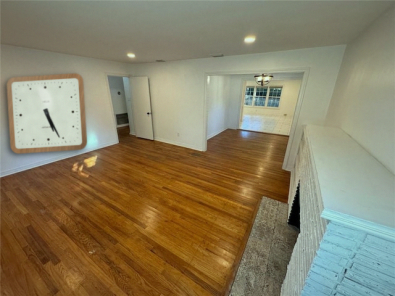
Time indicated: 5:26
